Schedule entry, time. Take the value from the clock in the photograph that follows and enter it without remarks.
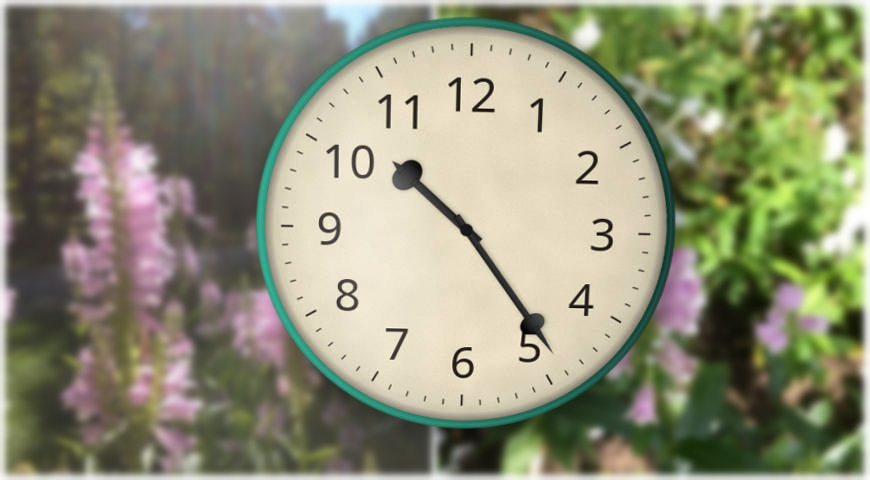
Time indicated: 10:24
